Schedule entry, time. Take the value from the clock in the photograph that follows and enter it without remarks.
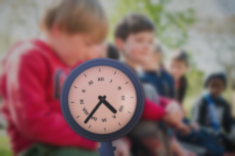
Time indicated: 4:37
